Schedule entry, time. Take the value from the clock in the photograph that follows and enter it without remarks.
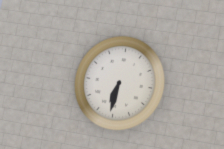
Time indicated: 6:31
